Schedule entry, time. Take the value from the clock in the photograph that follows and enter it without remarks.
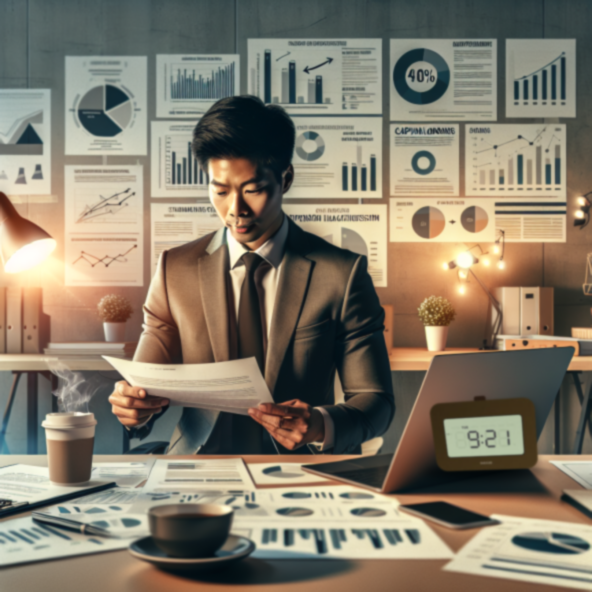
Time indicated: 9:21
